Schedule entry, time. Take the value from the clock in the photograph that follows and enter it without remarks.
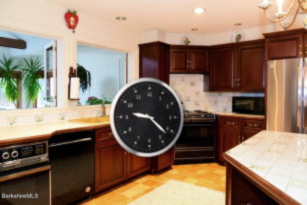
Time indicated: 9:22
